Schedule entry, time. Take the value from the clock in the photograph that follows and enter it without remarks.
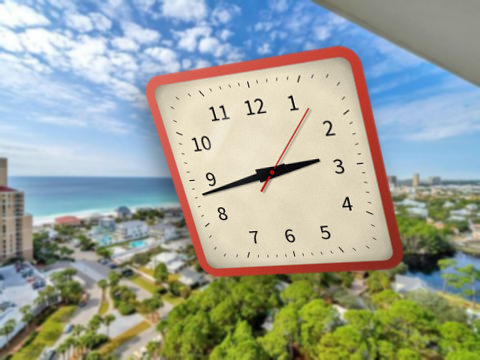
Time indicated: 2:43:07
